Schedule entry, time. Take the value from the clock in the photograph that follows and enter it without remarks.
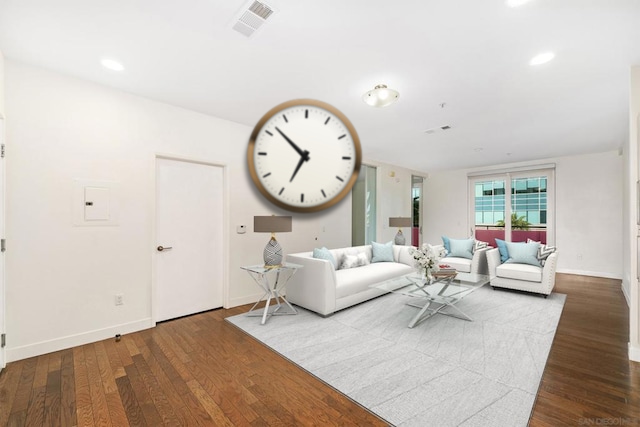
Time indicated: 6:52
